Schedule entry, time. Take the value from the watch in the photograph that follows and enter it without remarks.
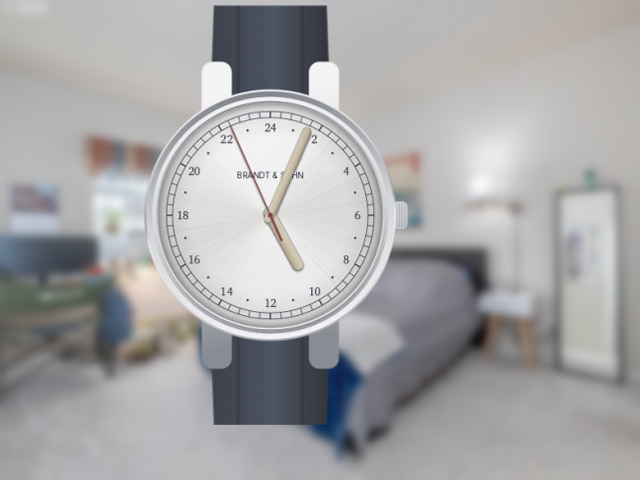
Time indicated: 10:03:56
